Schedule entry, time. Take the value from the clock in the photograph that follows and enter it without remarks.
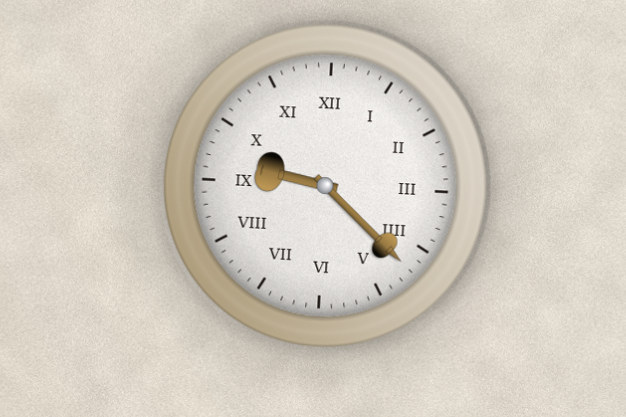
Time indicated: 9:22
